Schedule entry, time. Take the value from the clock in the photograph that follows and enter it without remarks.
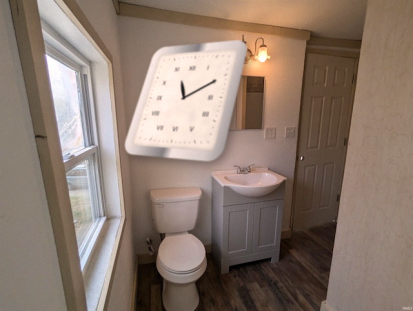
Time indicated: 11:10
